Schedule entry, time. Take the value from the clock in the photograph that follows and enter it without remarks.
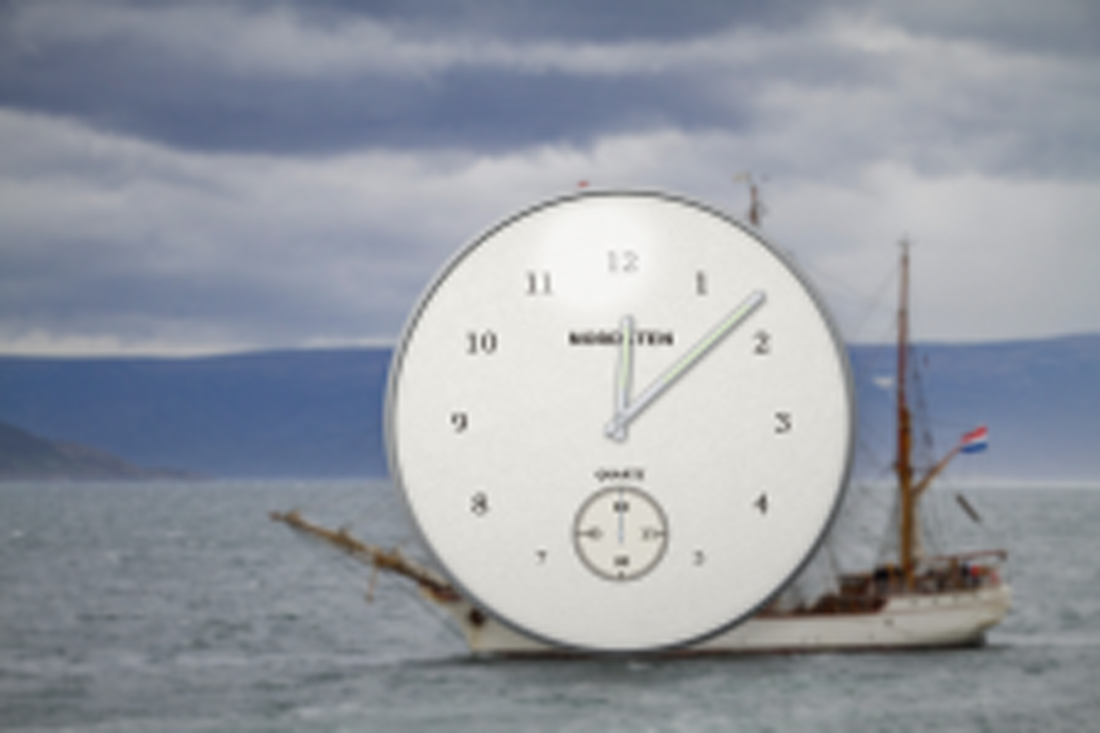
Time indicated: 12:08
